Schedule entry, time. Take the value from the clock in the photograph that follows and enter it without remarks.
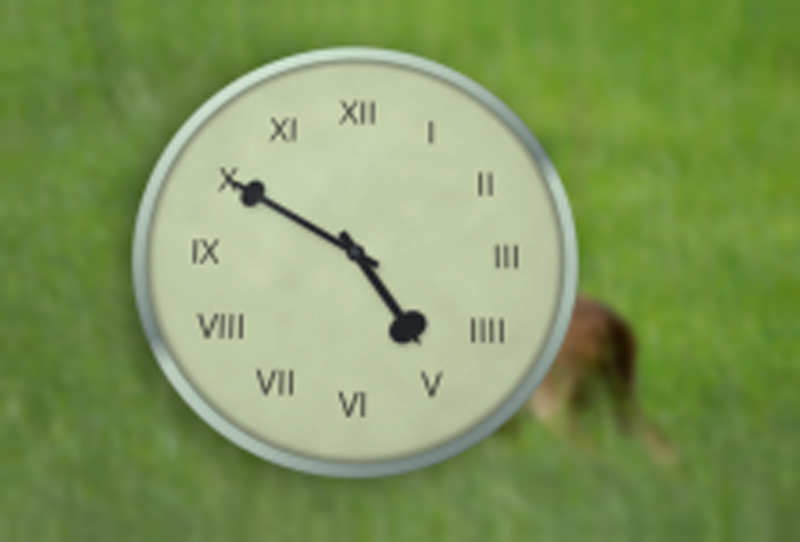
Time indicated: 4:50
